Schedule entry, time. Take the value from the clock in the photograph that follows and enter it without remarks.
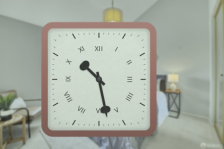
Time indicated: 10:28
